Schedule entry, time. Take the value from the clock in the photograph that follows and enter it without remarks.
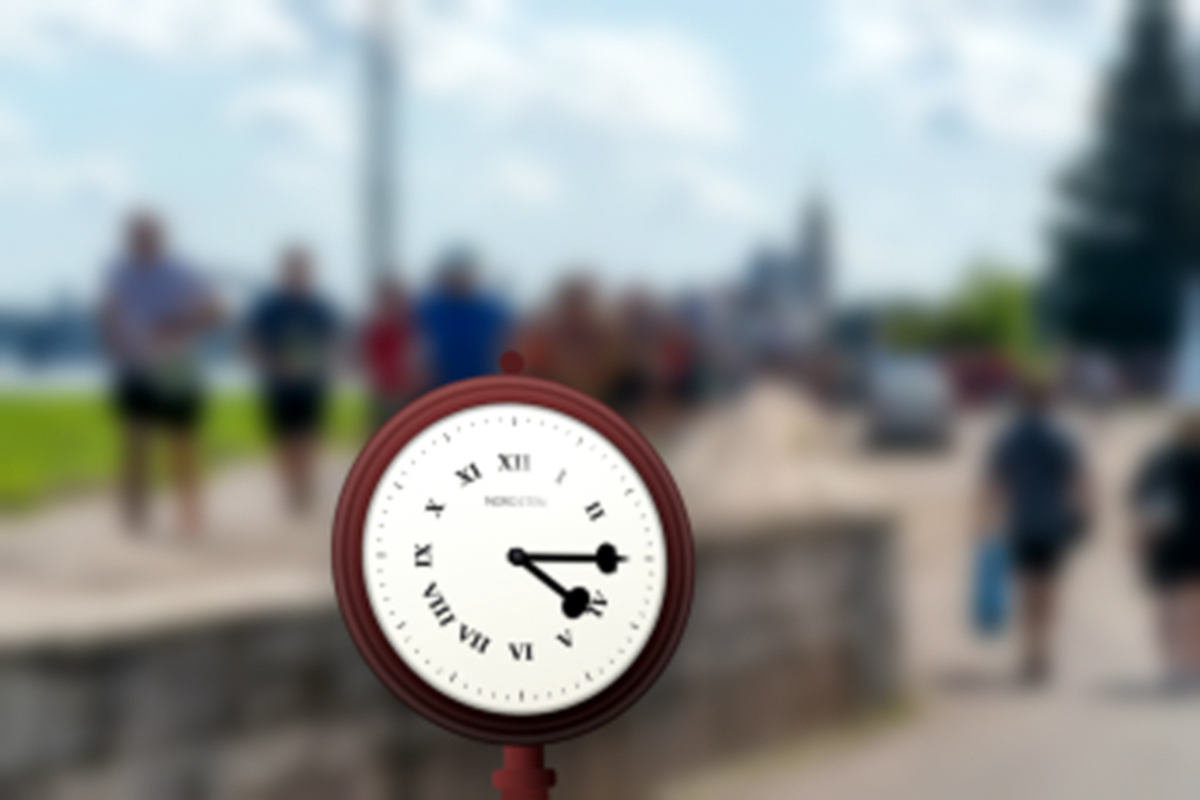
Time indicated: 4:15
